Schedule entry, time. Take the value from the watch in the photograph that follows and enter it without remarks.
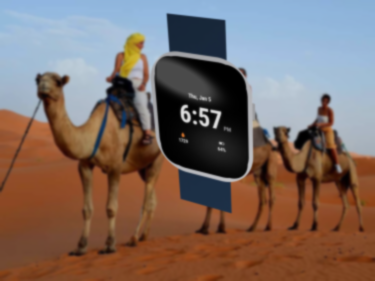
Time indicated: 6:57
